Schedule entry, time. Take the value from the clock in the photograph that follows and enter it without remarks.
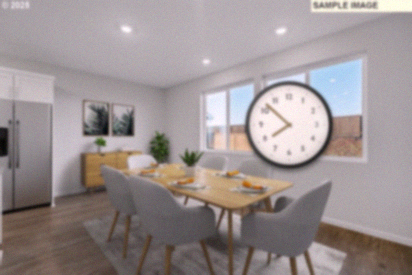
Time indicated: 7:52
